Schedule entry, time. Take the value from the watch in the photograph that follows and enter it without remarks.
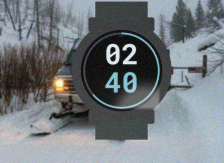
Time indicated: 2:40
